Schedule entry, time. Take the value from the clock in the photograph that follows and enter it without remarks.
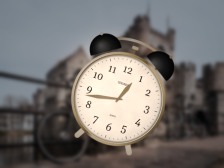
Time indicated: 12:43
